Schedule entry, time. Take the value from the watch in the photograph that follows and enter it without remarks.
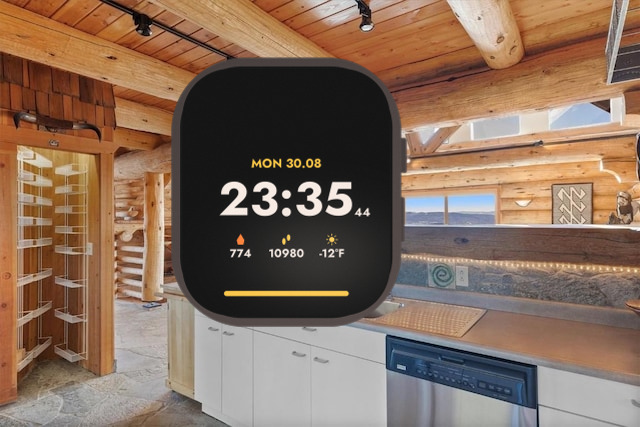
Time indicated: 23:35:44
